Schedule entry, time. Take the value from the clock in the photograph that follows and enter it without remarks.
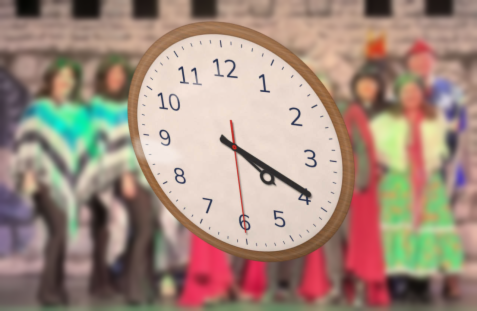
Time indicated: 4:19:30
